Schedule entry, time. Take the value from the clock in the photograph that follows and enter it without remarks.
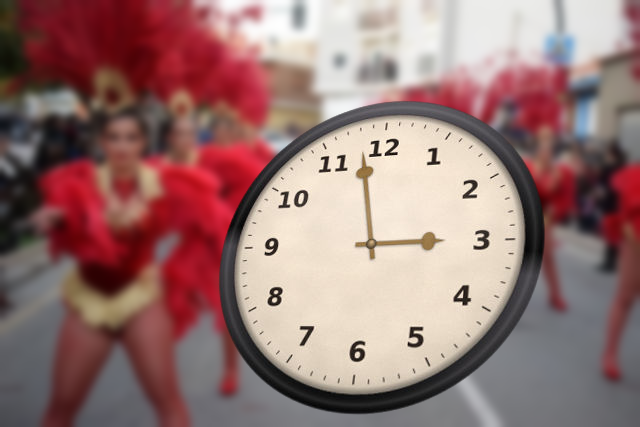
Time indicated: 2:58
